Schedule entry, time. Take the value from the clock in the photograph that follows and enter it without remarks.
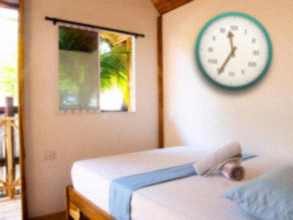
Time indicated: 11:35
